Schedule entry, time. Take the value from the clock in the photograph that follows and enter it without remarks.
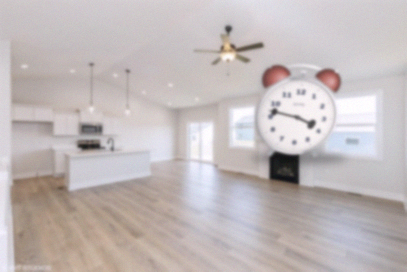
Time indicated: 3:47
